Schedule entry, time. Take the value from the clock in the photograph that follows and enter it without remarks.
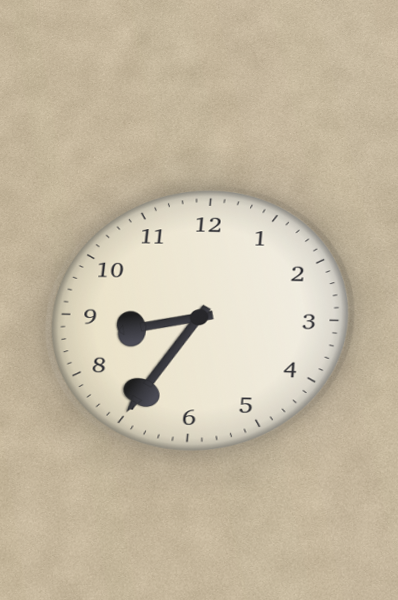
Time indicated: 8:35
